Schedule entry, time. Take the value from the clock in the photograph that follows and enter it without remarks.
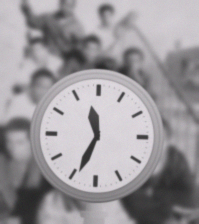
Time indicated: 11:34
